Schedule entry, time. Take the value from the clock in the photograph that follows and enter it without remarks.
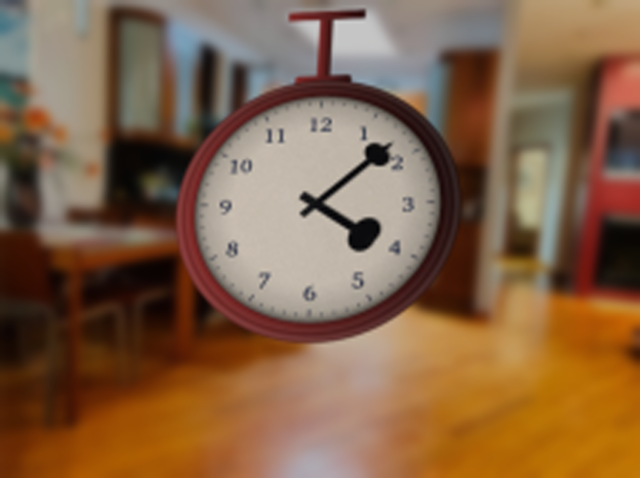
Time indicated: 4:08
